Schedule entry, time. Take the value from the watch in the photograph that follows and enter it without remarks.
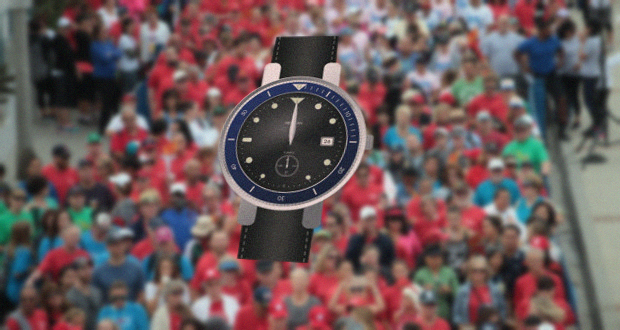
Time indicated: 12:00
